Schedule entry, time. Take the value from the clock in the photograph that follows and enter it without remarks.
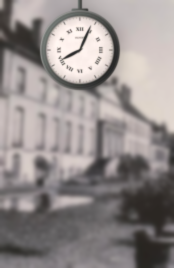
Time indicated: 8:04
